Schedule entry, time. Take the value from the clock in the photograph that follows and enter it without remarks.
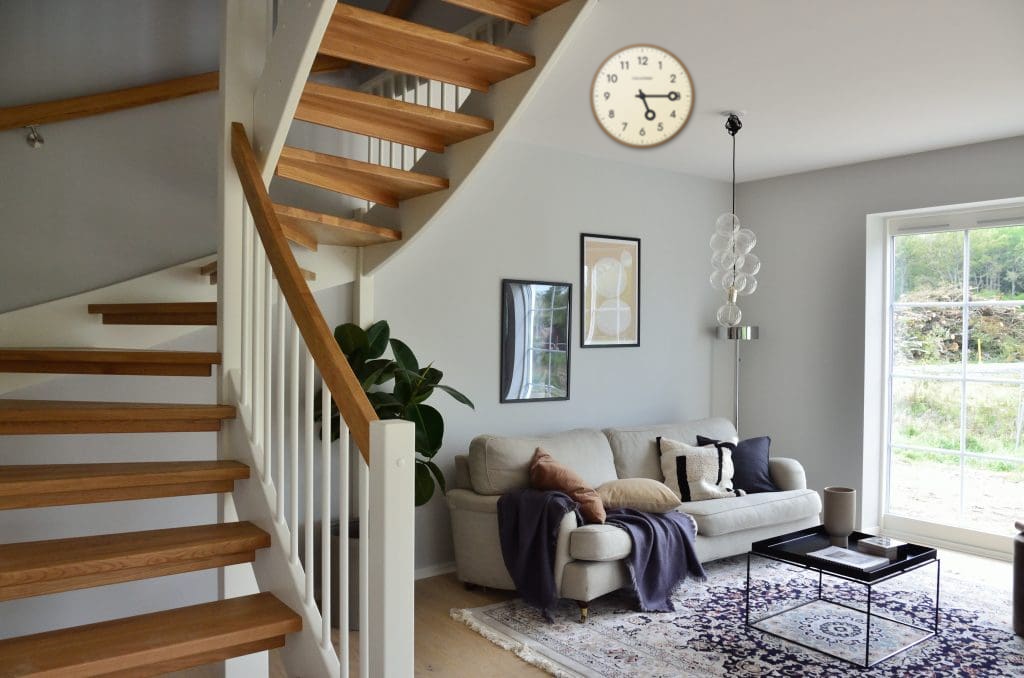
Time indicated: 5:15
